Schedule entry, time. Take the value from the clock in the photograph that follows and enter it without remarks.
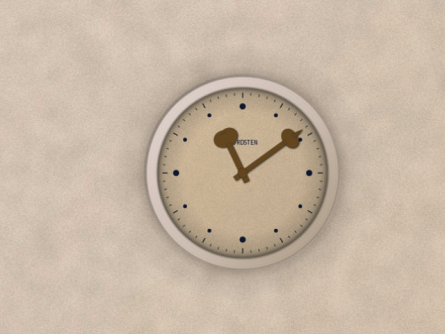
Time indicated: 11:09
